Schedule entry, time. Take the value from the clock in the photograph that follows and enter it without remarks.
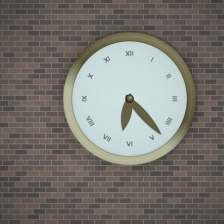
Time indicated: 6:23
